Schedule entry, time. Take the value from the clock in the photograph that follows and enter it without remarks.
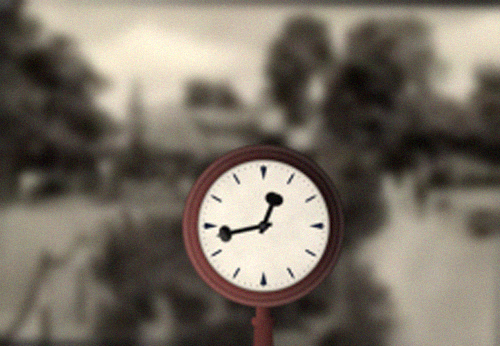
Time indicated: 12:43
